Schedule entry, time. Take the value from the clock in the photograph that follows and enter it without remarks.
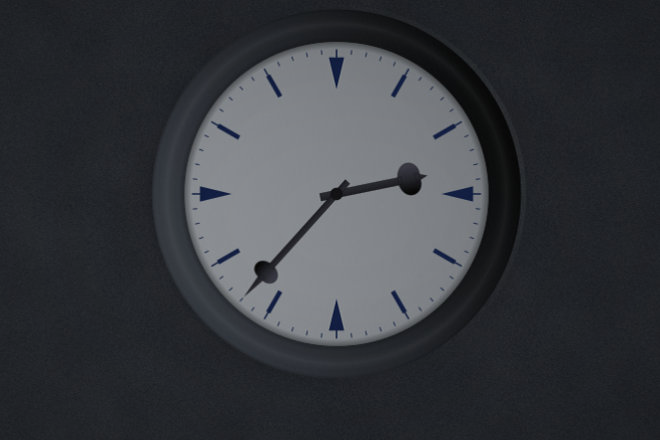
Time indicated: 2:37
